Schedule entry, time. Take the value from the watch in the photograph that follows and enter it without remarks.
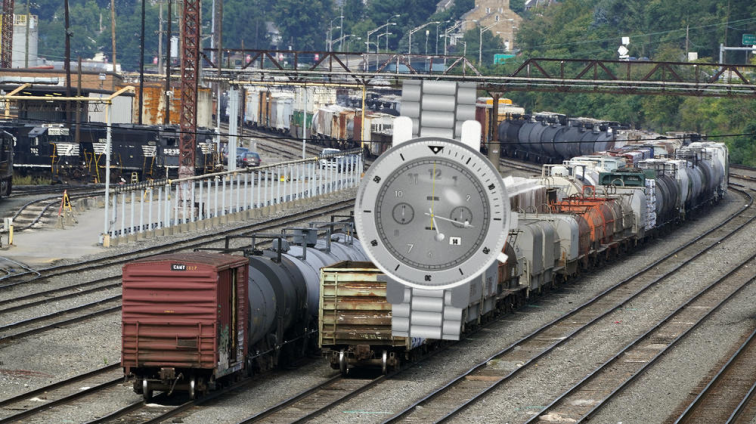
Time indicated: 5:17
